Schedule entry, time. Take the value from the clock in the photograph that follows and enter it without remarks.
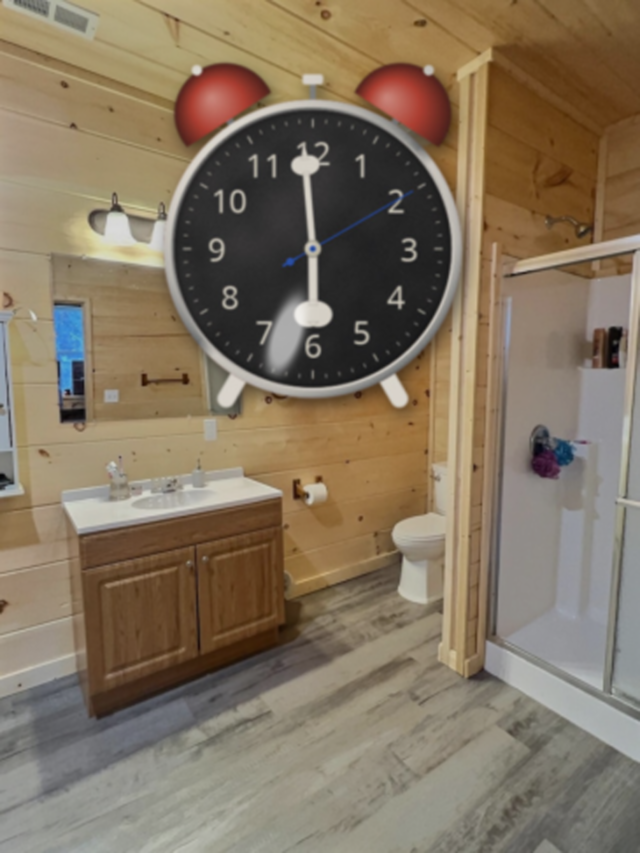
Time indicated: 5:59:10
